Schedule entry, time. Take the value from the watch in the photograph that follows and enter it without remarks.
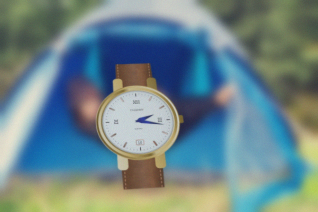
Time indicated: 2:17
